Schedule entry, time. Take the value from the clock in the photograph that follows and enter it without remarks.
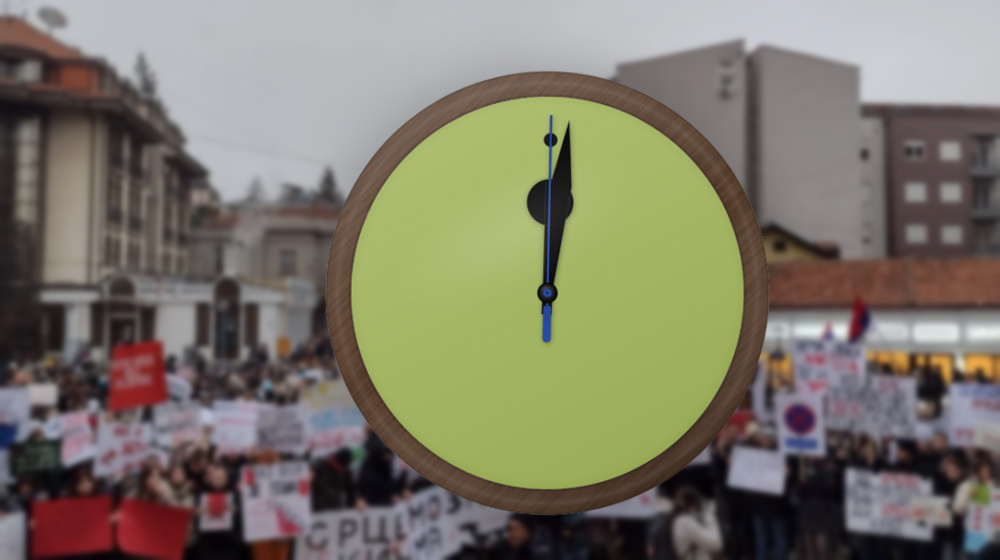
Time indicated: 12:01:00
